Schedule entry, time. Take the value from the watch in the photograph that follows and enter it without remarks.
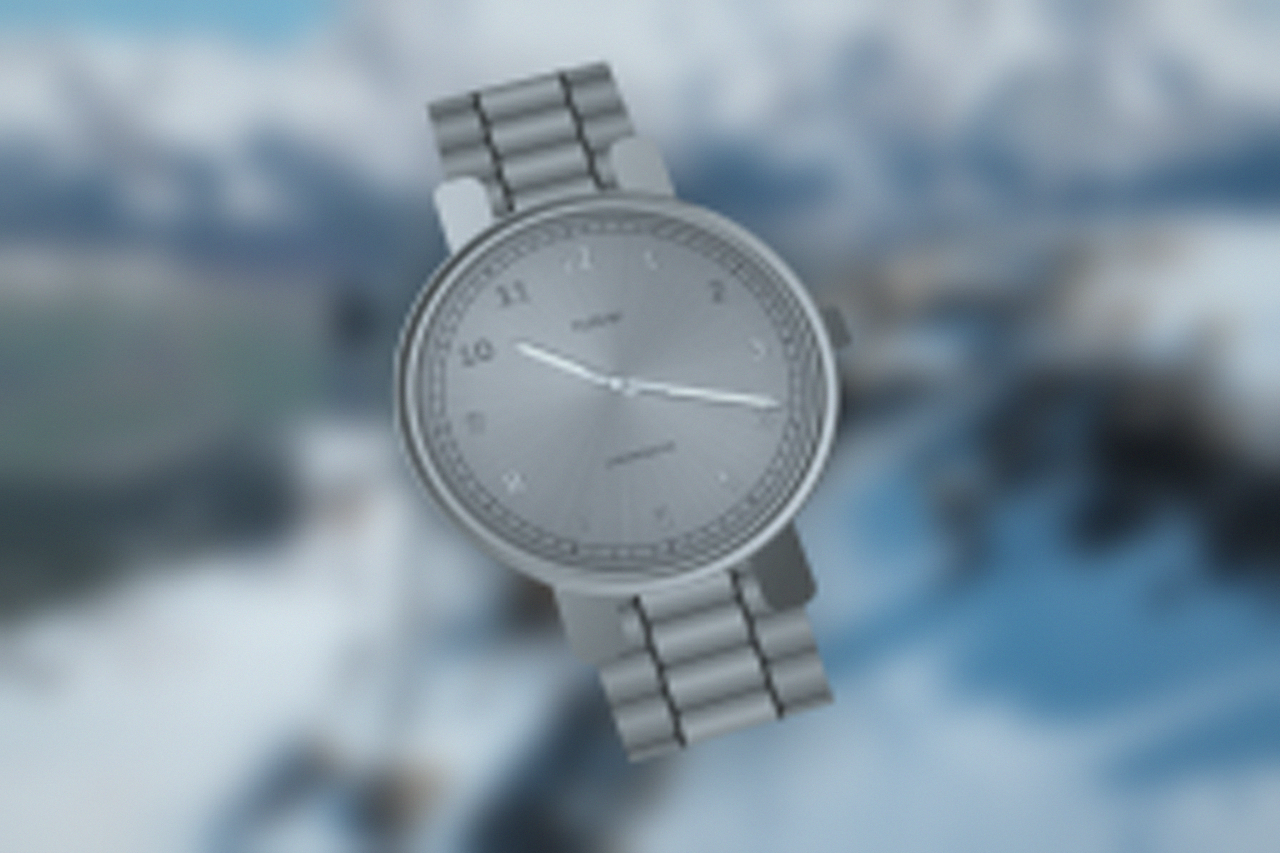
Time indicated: 10:19
